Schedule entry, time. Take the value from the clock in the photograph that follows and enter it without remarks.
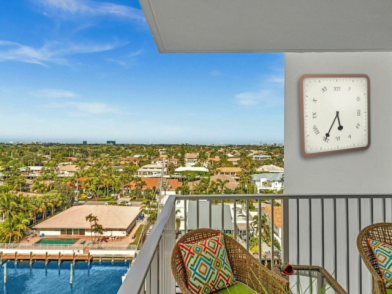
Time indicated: 5:35
